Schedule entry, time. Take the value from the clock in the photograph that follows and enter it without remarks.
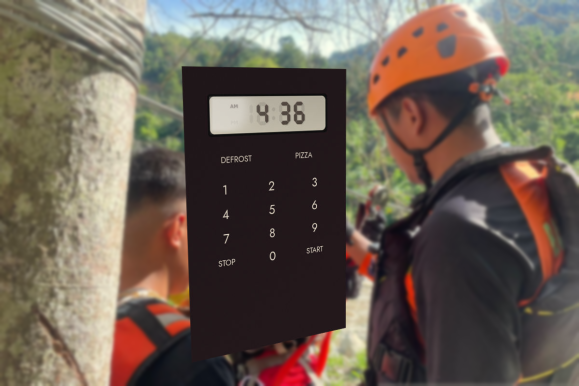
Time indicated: 4:36
